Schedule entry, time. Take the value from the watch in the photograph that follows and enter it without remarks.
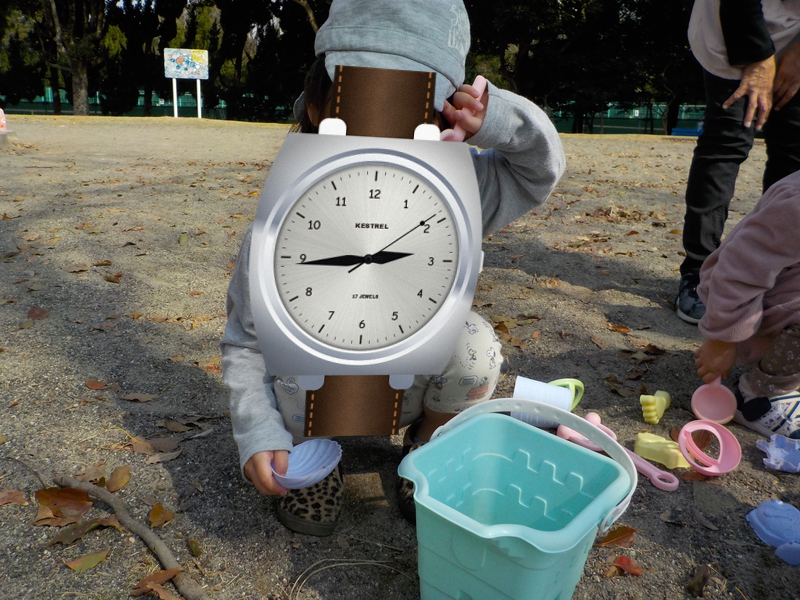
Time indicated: 2:44:09
